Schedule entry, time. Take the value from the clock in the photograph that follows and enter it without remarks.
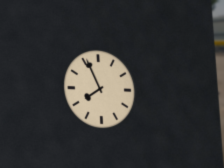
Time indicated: 7:56
